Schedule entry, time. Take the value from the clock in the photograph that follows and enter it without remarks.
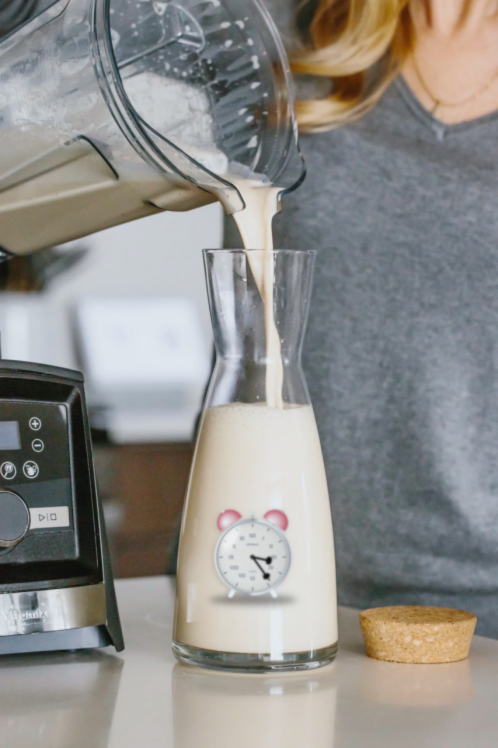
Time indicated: 3:24
